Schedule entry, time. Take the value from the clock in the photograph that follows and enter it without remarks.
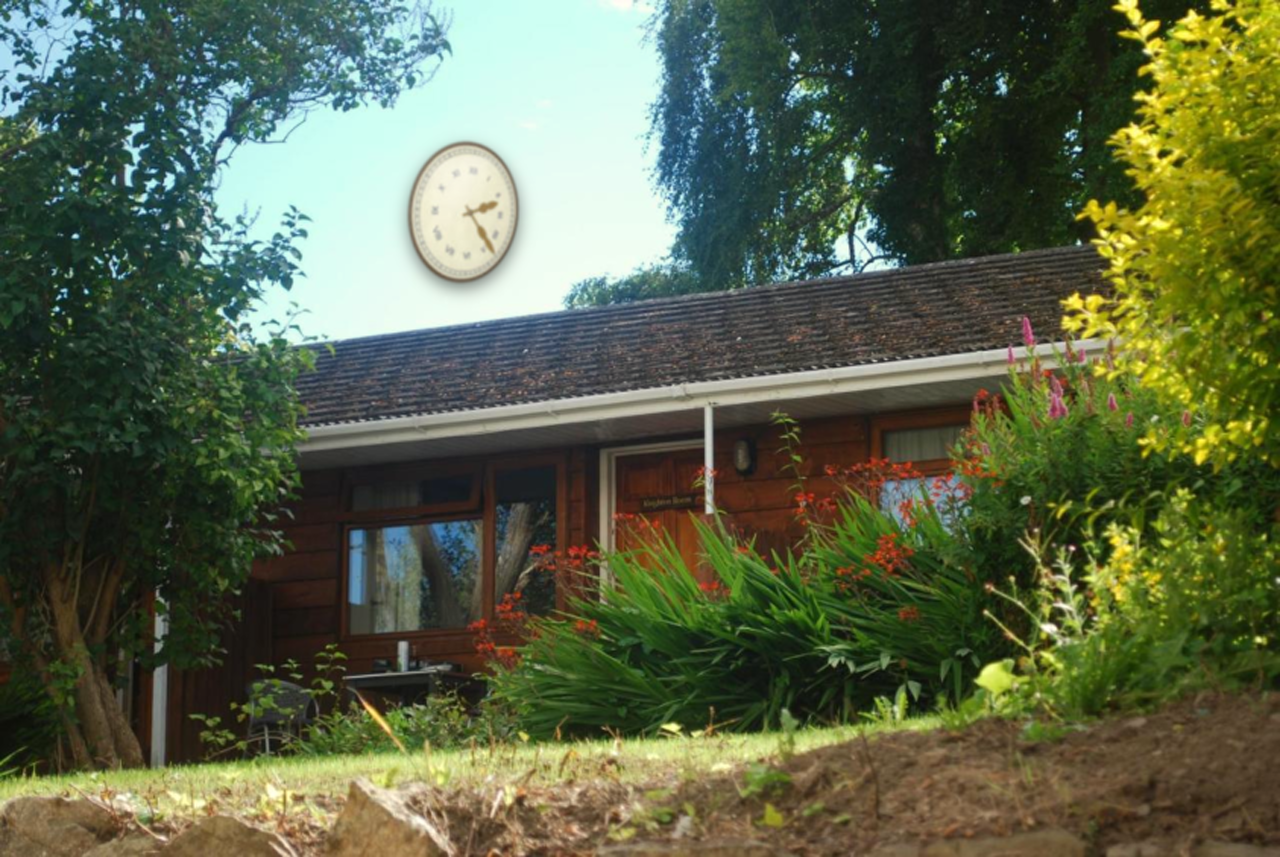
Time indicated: 2:23
